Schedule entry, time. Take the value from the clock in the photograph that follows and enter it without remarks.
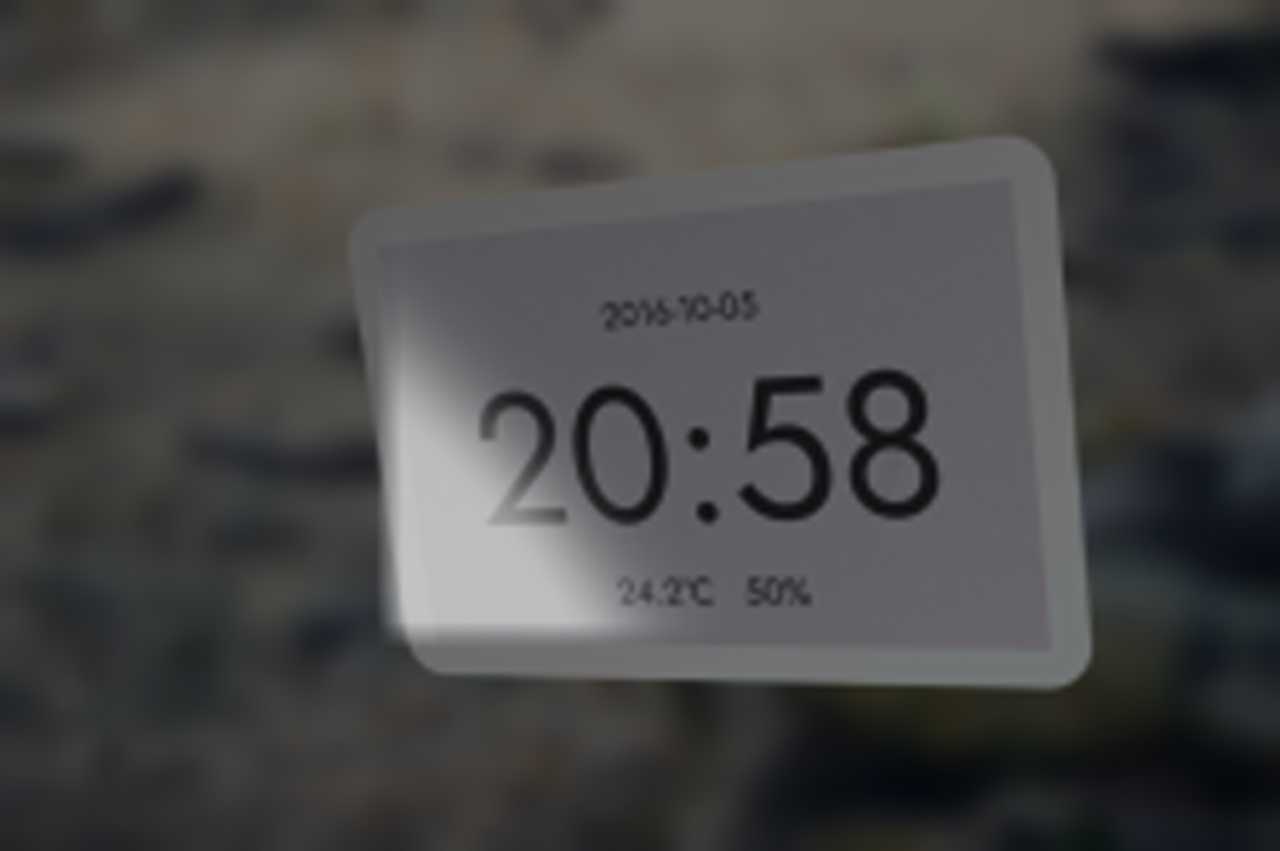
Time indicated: 20:58
